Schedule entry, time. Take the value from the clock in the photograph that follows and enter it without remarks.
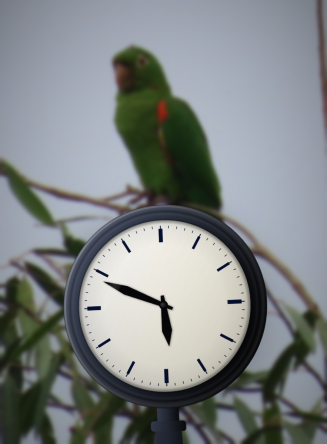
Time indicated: 5:49
